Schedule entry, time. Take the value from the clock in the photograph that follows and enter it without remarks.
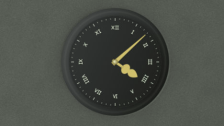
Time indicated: 4:08
